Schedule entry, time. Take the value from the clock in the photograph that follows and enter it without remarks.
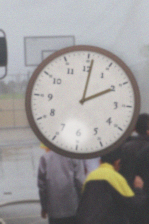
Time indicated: 2:01
